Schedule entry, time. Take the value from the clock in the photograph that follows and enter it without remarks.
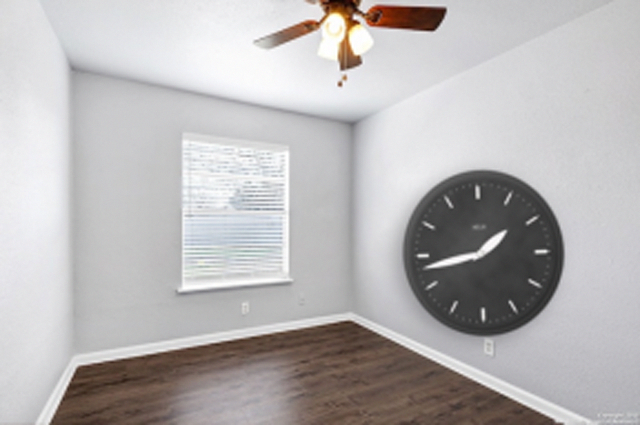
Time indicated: 1:43
